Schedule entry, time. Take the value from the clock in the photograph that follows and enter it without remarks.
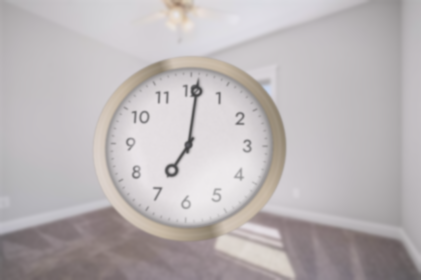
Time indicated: 7:01
